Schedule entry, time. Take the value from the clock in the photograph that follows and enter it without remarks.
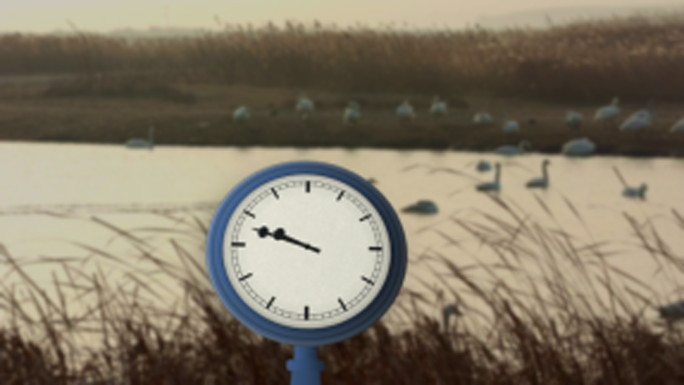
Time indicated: 9:48
